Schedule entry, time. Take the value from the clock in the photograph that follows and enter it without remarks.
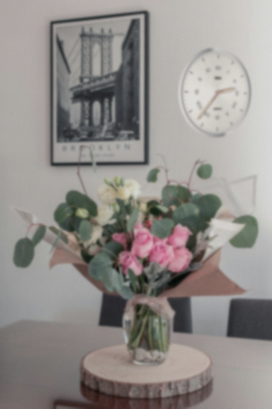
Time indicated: 2:37
